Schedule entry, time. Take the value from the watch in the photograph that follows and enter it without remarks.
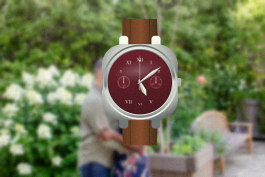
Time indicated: 5:09
